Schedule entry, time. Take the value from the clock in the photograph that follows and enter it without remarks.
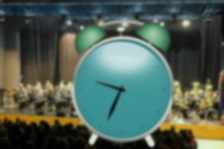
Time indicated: 9:34
